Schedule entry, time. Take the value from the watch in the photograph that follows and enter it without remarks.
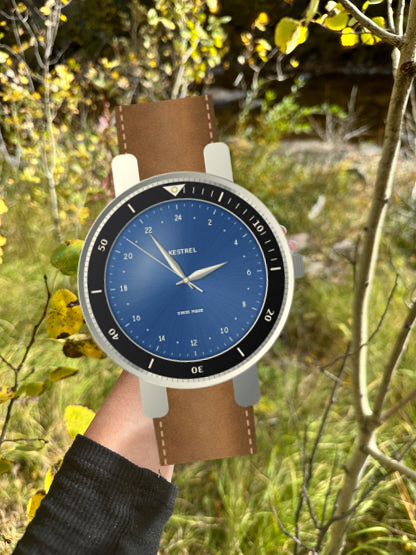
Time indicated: 4:54:52
